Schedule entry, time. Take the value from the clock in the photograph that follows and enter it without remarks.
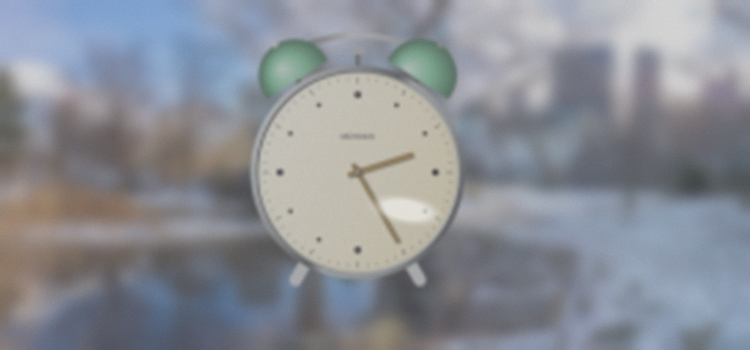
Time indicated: 2:25
